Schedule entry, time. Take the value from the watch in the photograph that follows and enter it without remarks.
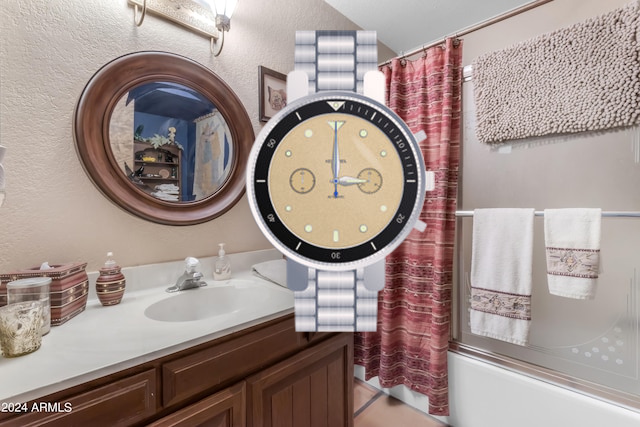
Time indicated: 3:00
